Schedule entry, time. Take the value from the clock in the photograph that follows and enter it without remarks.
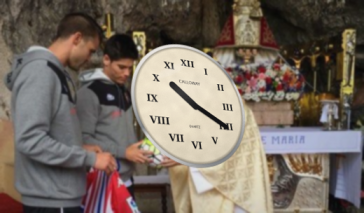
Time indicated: 10:20
